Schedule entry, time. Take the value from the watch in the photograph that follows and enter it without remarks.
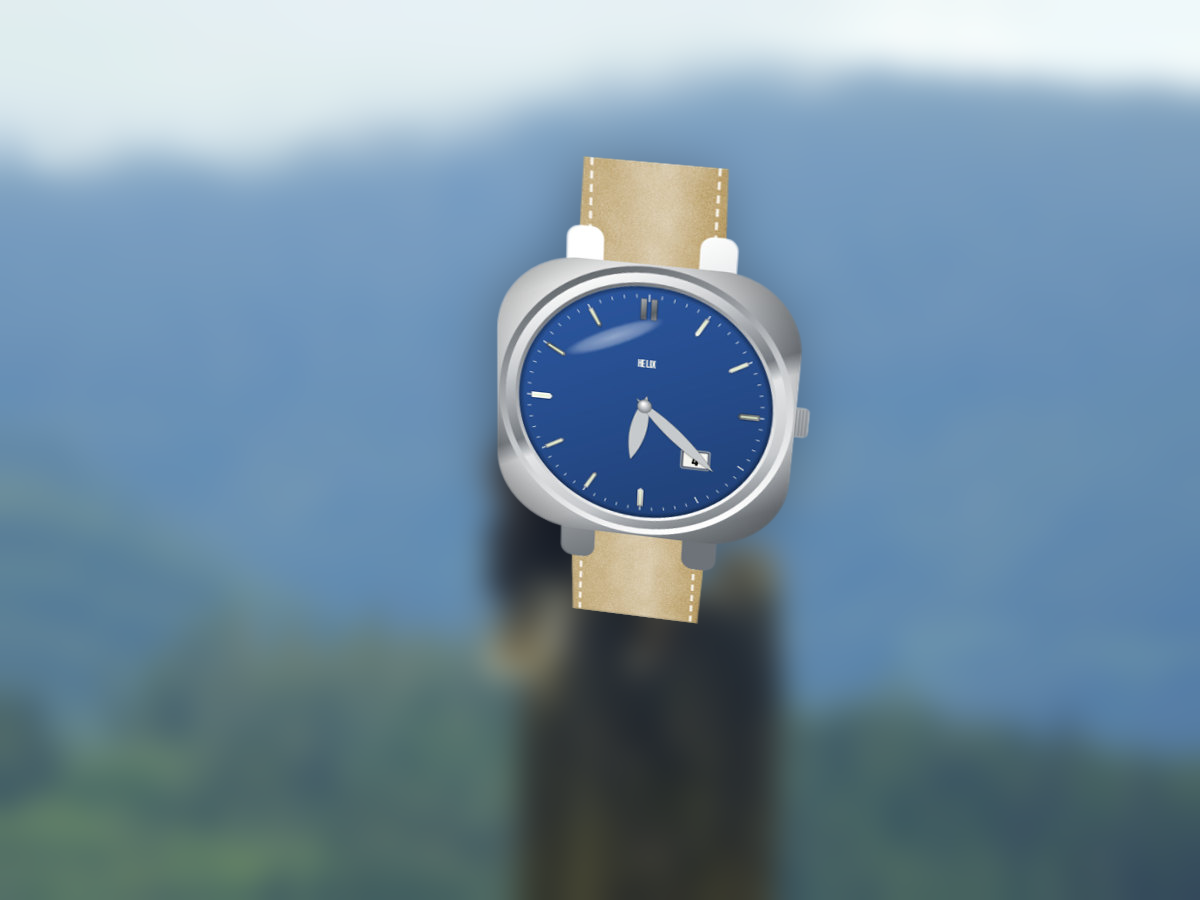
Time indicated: 6:22
